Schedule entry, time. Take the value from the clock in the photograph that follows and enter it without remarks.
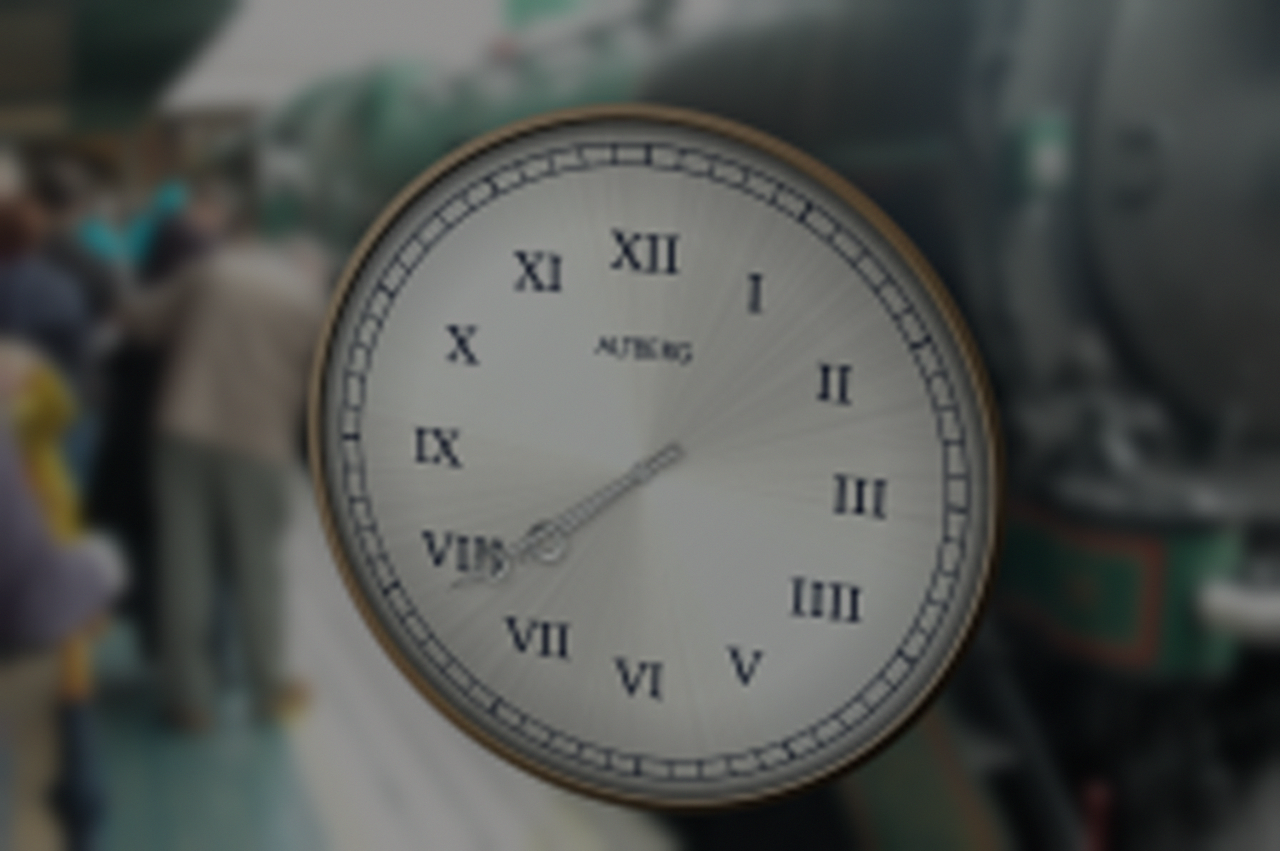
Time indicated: 7:39
